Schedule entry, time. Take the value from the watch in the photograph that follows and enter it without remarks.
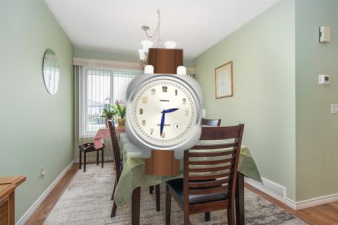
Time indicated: 2:31
